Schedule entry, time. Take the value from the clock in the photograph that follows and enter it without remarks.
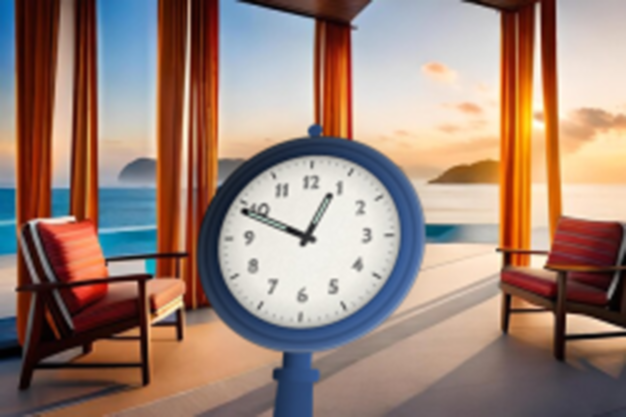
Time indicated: 12:49
